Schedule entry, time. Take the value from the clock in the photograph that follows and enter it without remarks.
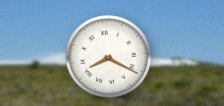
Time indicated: 8:21
